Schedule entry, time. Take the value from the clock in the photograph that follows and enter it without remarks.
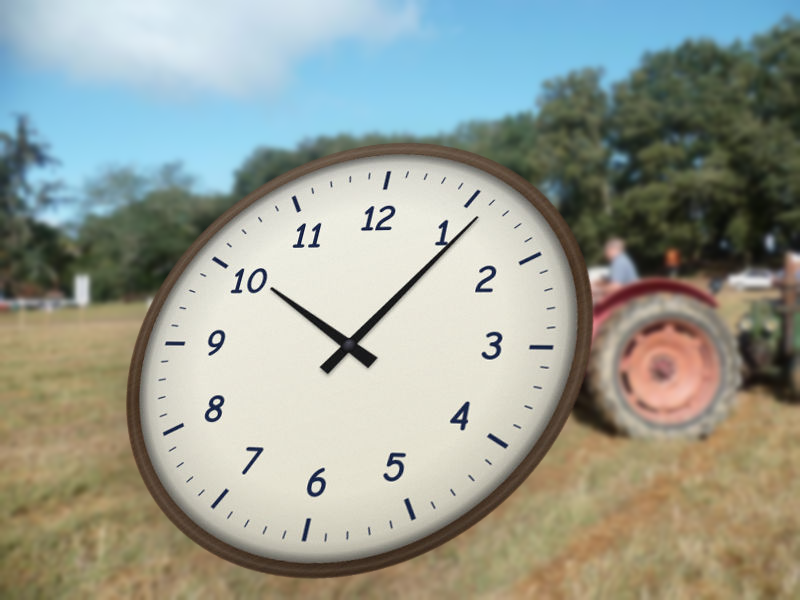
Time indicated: 10:06
